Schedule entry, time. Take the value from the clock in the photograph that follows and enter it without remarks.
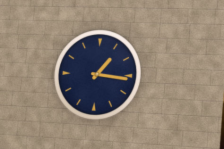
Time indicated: 1:16
